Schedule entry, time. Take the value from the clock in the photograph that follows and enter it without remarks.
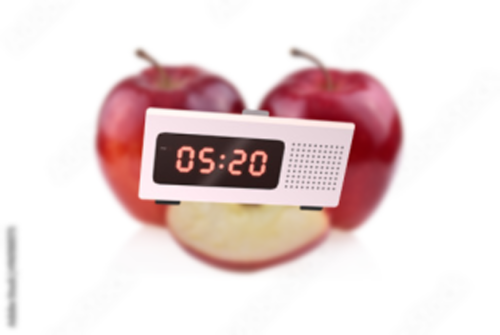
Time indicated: 5:20
